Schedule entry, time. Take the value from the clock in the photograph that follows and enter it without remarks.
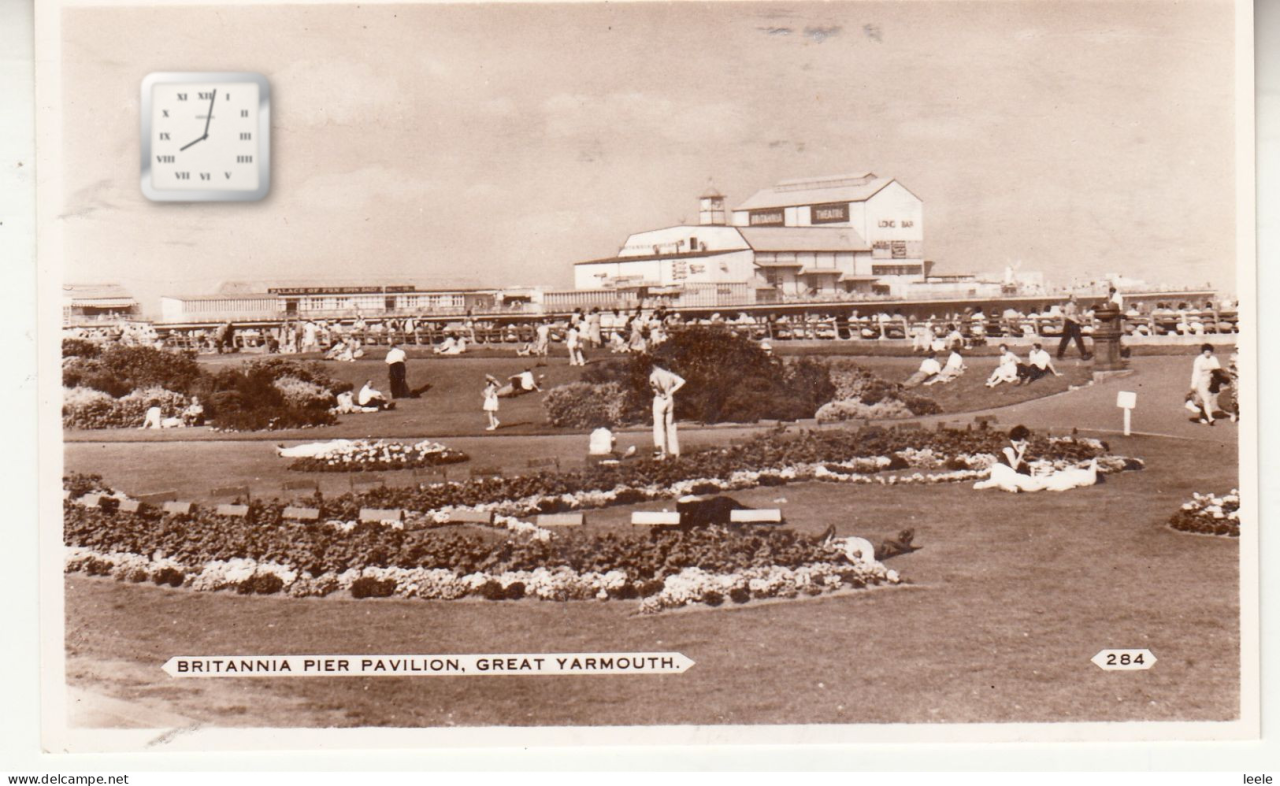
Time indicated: 8:02
